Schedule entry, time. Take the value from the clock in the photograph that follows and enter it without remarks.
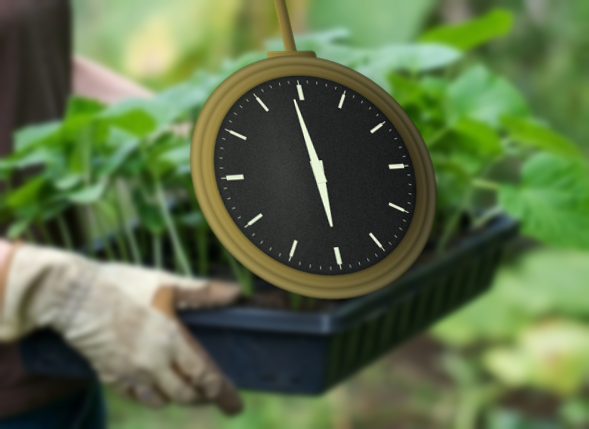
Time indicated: 5:59
